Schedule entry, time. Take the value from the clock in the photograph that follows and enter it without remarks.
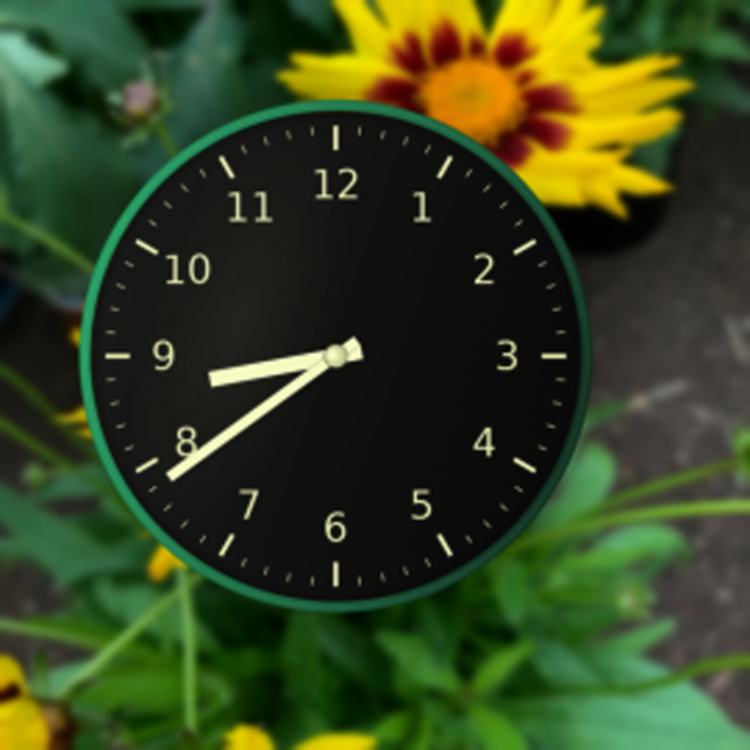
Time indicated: 8:39
